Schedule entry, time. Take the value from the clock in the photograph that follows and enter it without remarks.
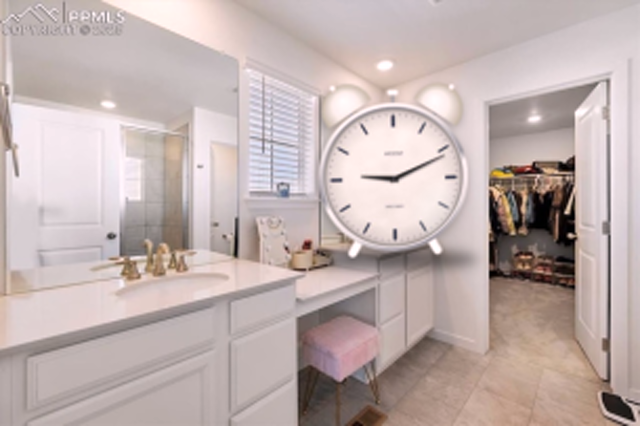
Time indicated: 9:11
